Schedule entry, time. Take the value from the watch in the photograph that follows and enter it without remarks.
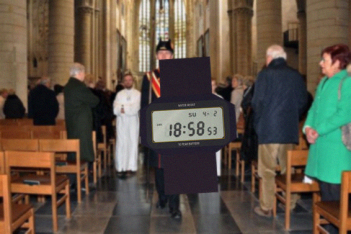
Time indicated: 18:58:53
